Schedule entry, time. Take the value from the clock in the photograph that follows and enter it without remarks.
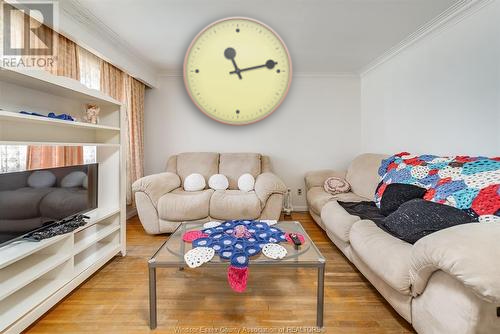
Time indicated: 11:13
